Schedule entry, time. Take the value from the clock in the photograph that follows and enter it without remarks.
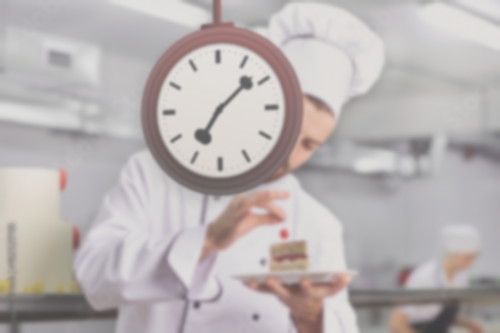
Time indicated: 7:08
